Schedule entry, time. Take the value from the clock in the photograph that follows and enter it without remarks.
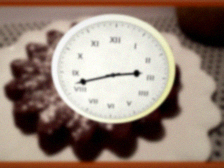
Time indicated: 2:42
